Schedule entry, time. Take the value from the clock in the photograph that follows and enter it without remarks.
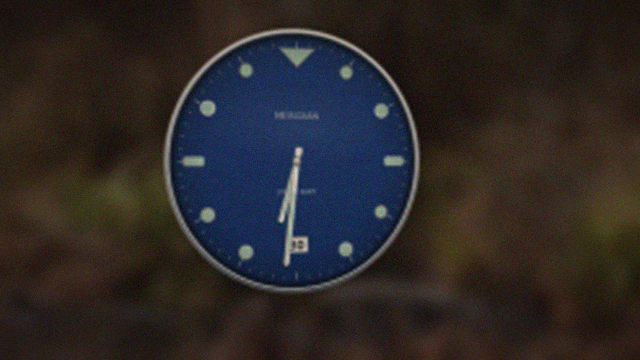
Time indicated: 6:31
